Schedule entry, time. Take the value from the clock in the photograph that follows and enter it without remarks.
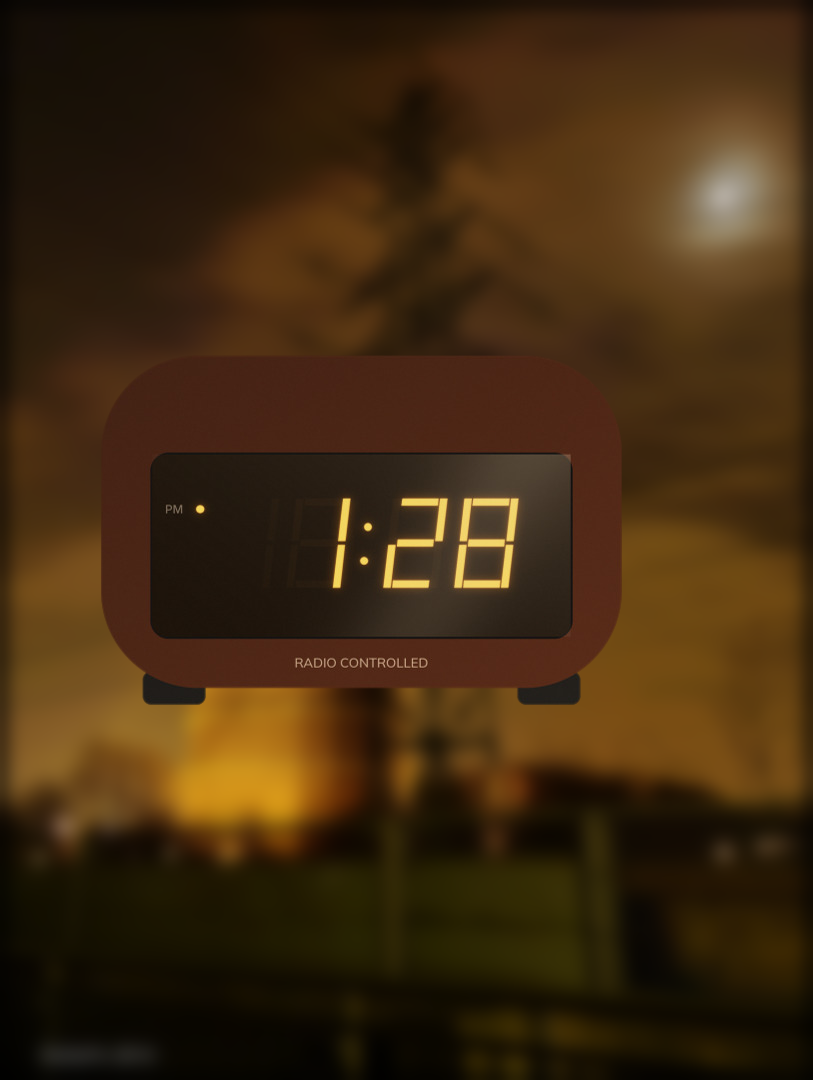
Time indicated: 1:28
